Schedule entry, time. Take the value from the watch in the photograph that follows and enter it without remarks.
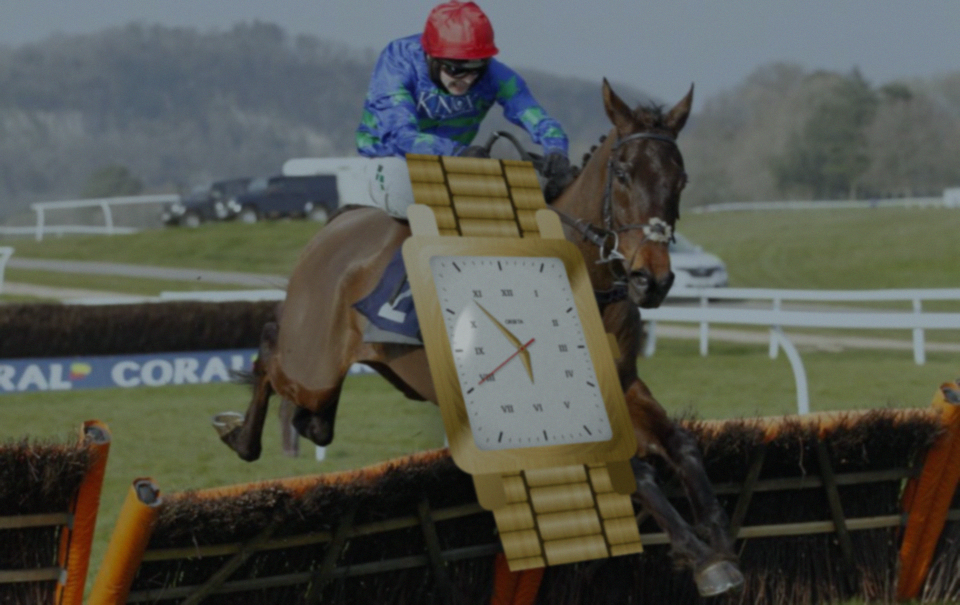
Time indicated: 5:53:40
